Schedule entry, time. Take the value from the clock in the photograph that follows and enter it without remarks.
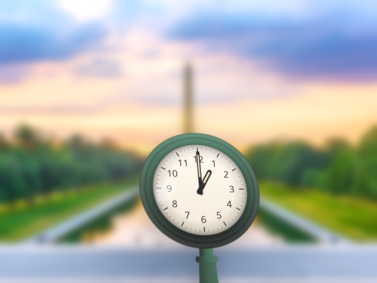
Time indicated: 1:00
